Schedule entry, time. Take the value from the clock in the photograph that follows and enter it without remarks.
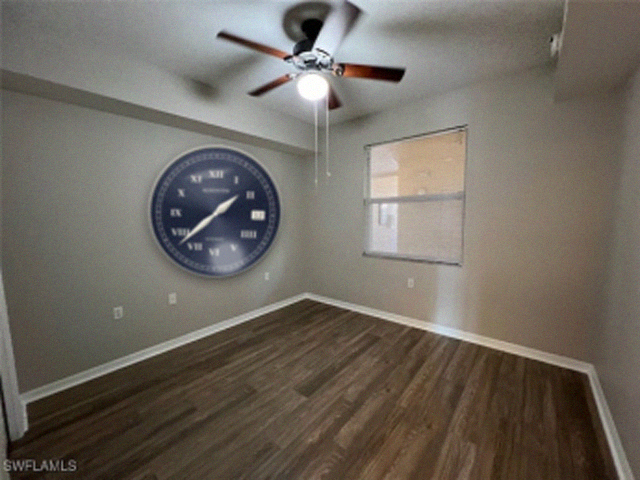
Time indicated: 1:38
